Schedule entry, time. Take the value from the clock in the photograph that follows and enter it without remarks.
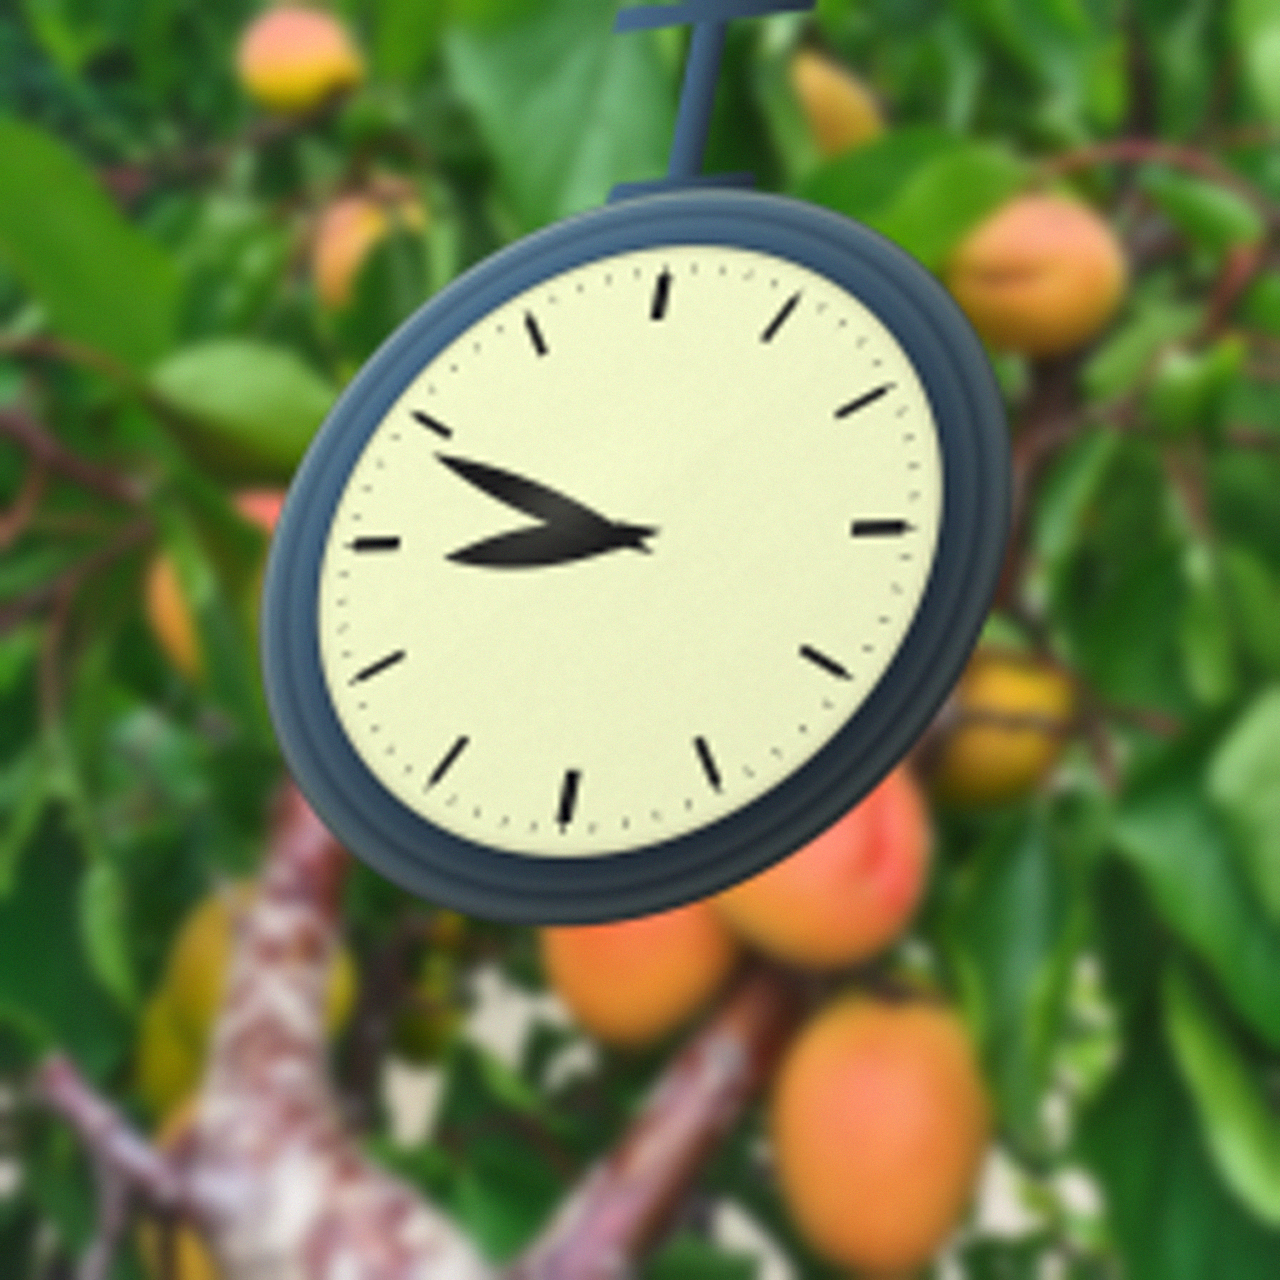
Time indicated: 8:49
